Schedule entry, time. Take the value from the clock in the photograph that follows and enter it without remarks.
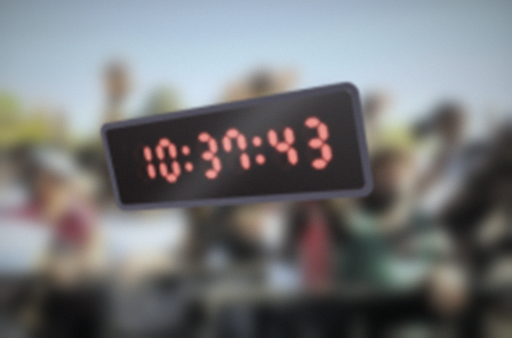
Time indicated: 10:37:43
